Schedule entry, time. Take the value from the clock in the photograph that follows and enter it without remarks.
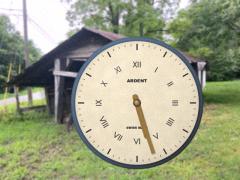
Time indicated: 5:27
